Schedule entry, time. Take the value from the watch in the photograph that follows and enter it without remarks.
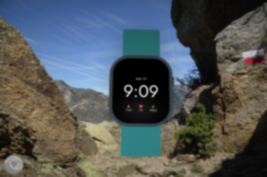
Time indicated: 9:09
